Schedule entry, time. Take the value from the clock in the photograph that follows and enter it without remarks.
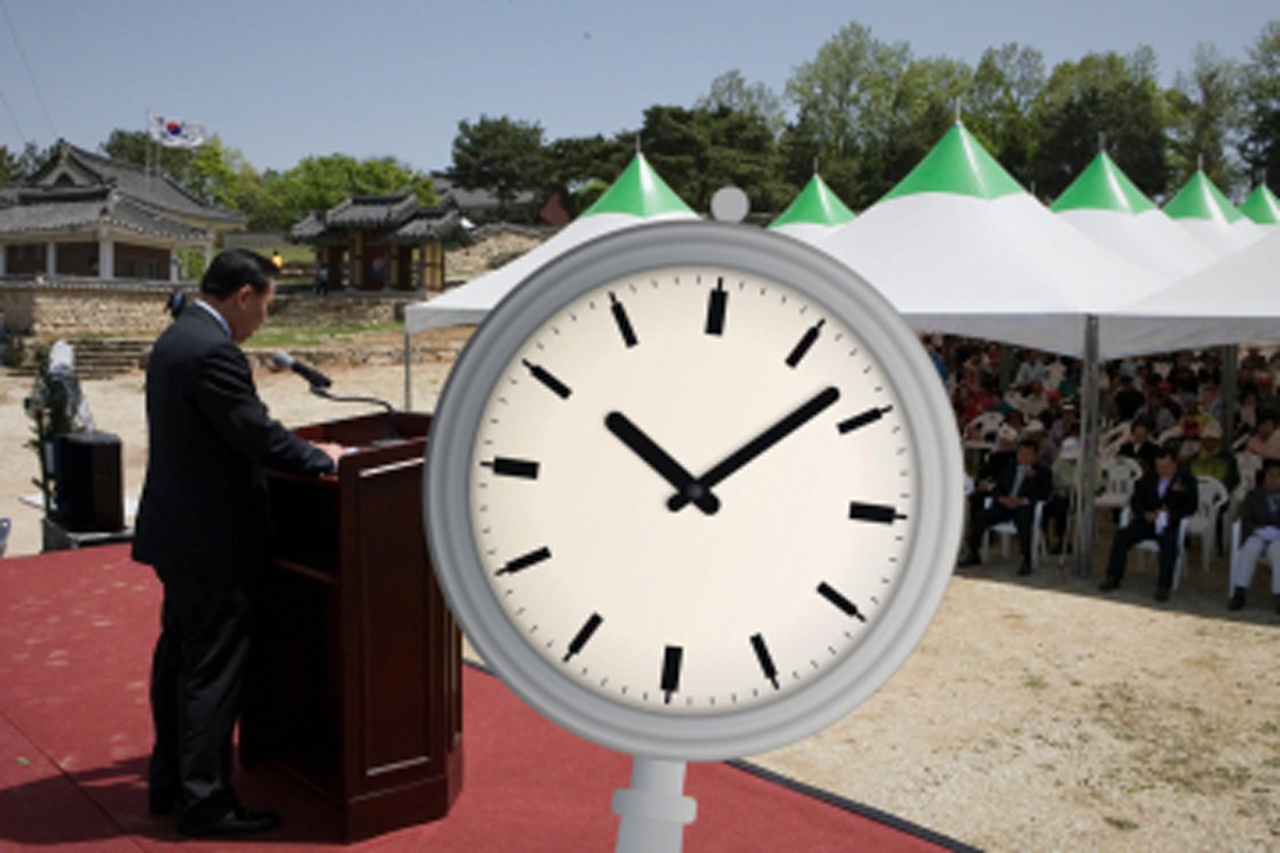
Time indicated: 10:08
